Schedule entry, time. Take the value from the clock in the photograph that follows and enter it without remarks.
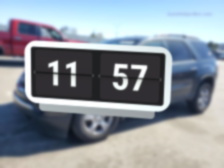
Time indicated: 11:57
